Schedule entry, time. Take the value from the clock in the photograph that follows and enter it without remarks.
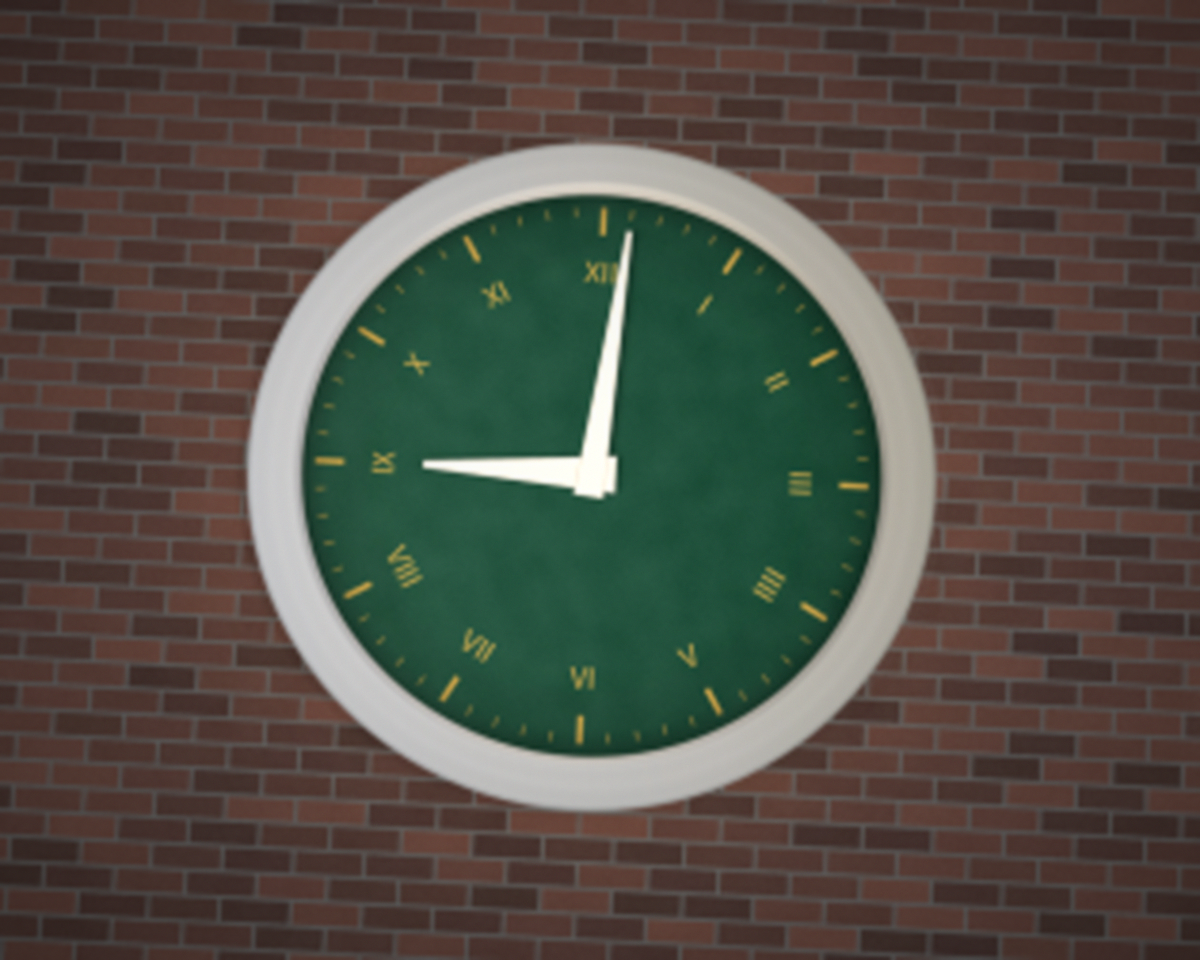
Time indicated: 9:01
